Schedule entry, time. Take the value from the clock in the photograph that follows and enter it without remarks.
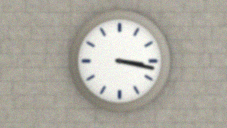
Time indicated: 3:17
